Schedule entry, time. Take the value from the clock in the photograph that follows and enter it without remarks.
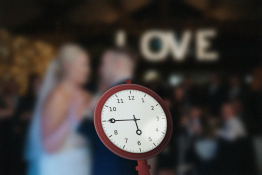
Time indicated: 5:45
